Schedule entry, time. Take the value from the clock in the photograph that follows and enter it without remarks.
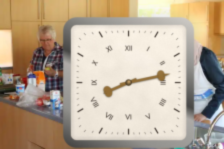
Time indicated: 8:13
